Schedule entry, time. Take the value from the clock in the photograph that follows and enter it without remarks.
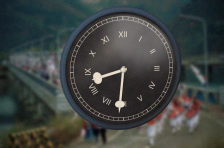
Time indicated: 8:31
